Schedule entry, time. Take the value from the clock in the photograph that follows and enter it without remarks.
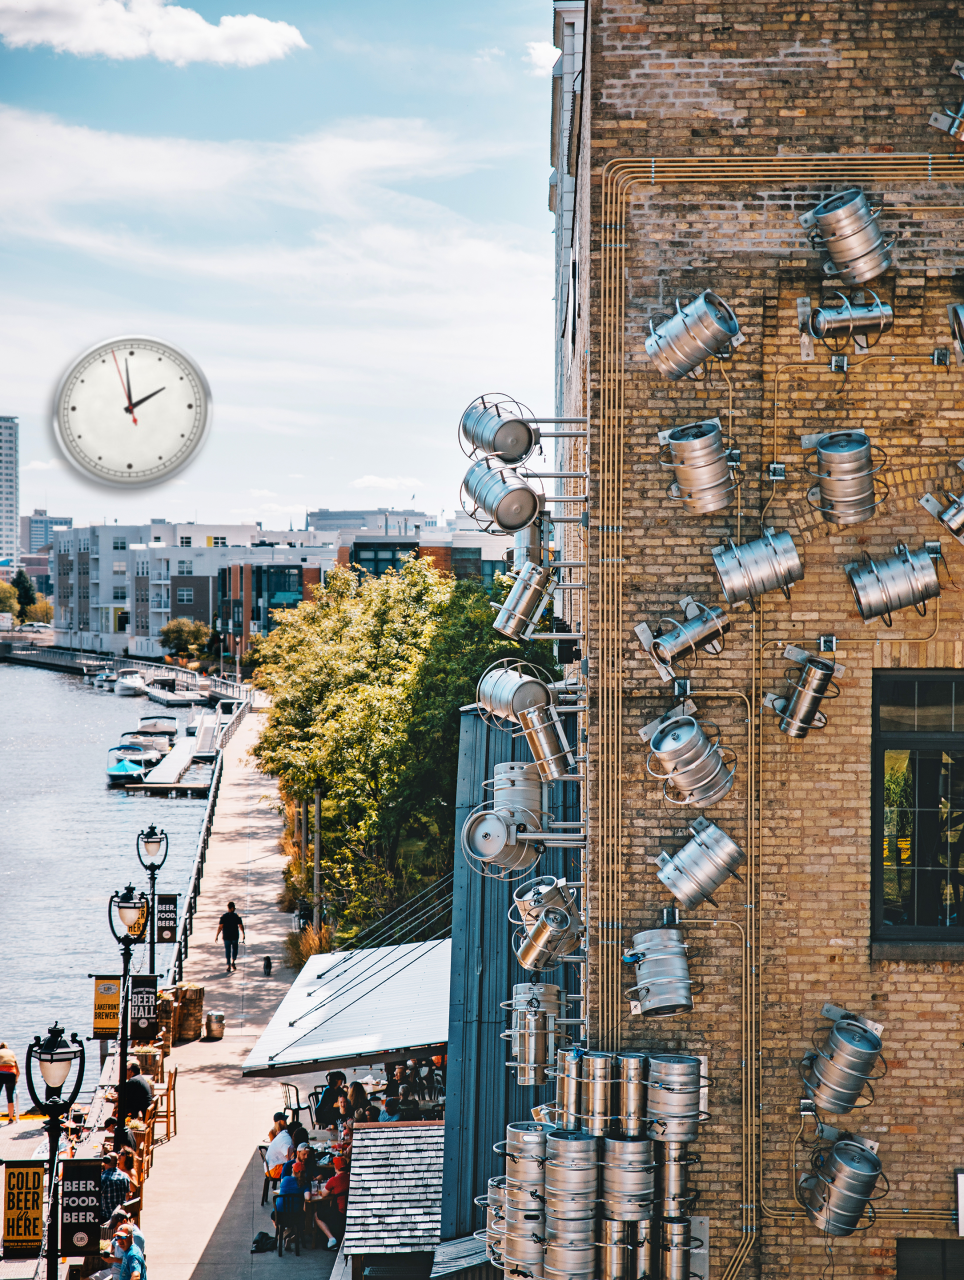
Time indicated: 1:58:57
